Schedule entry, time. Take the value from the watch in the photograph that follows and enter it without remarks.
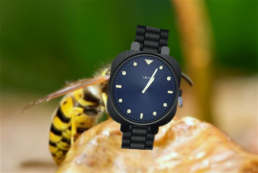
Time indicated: 1:04
